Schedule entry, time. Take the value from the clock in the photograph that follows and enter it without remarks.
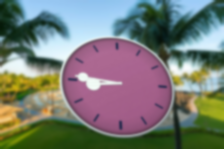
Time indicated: 8:46
